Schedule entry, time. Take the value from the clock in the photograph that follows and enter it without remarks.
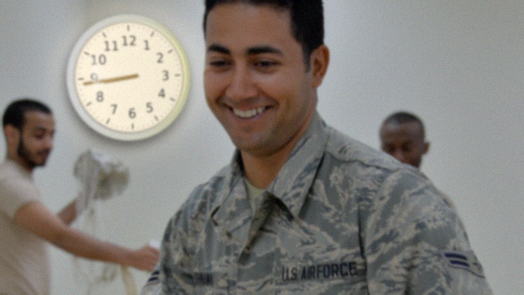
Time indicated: 8:44
